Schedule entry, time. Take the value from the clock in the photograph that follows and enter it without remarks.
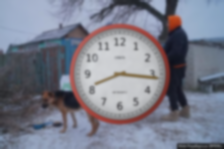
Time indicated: 8:16
